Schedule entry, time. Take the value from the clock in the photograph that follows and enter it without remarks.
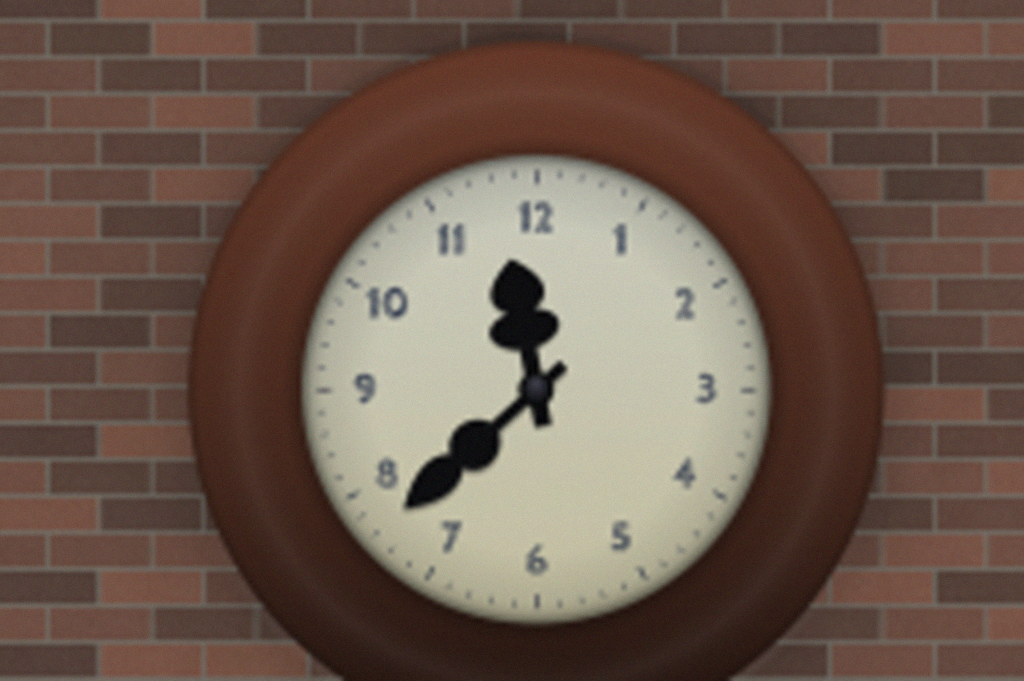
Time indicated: 11:38
